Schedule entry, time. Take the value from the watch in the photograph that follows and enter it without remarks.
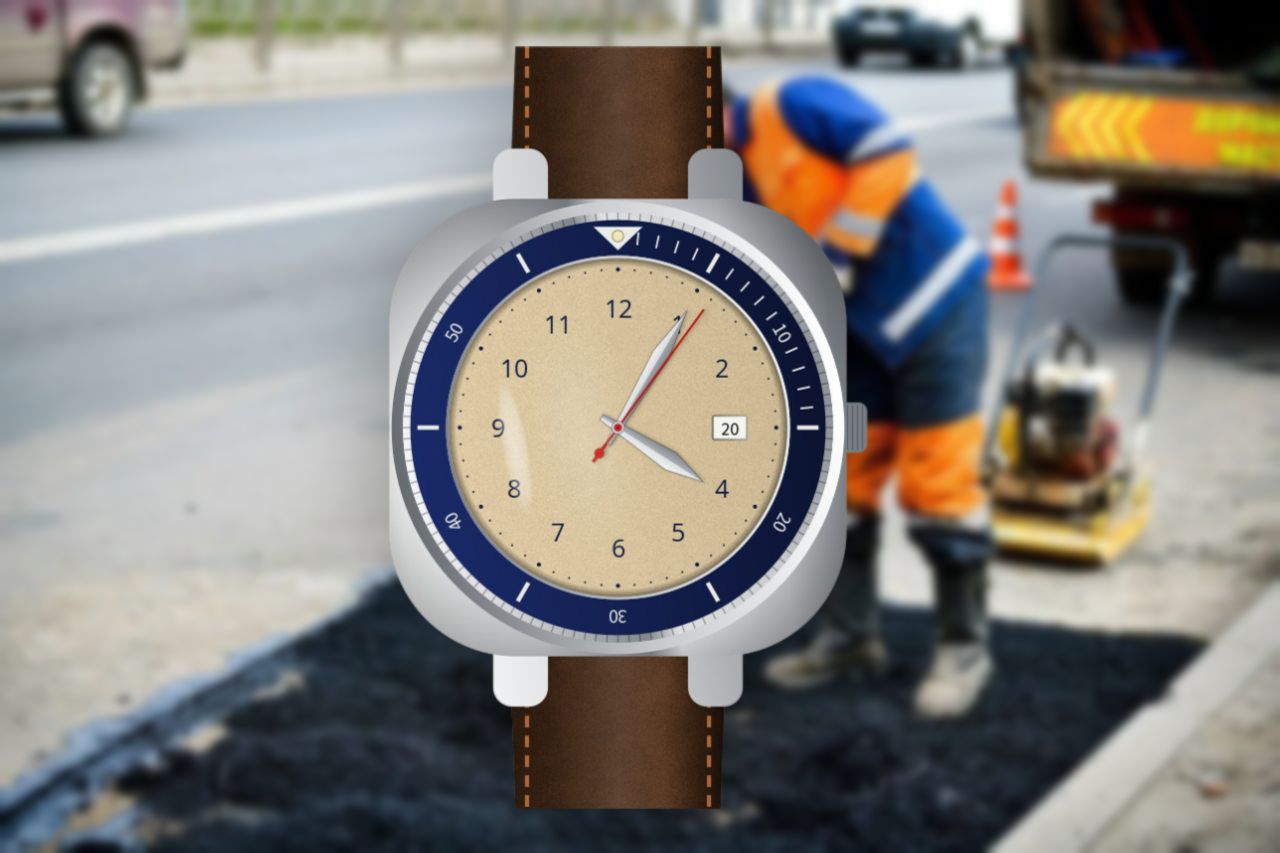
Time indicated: 4:05:06
